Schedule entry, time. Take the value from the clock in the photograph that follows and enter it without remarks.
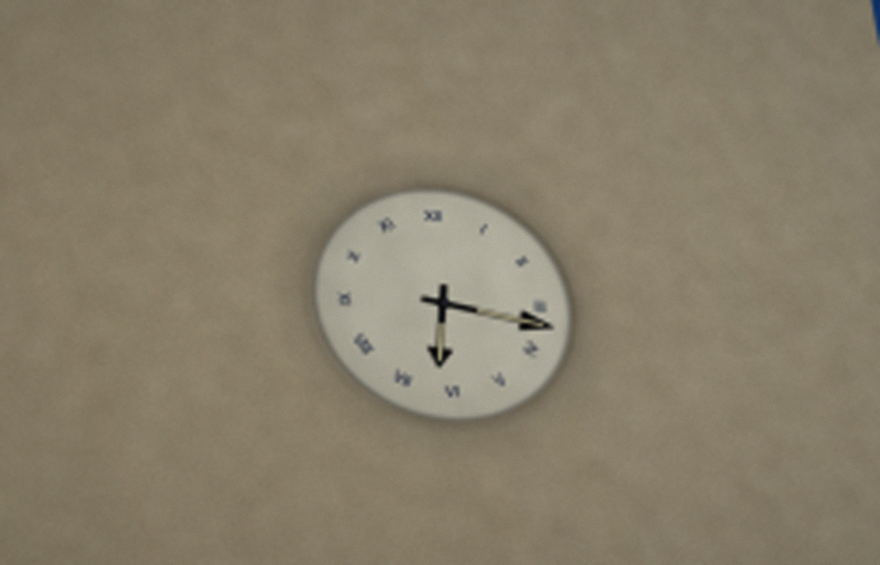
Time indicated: 6:17
